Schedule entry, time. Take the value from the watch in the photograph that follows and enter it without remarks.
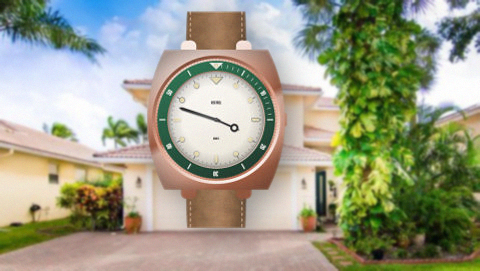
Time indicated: 3:48
